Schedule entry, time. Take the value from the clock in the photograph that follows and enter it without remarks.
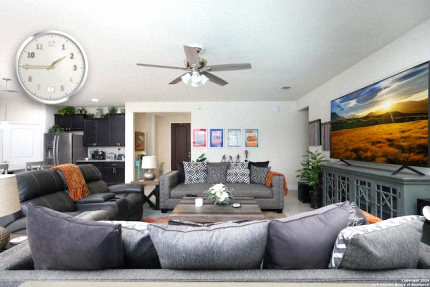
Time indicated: 1:45
